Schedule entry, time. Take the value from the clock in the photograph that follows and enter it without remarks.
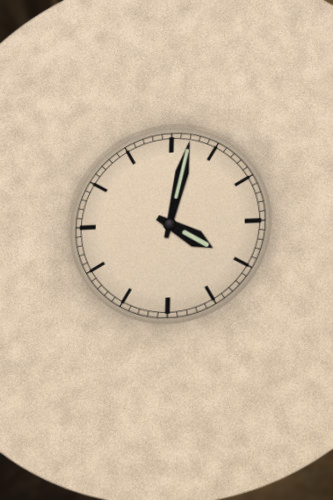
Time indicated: 4:02
